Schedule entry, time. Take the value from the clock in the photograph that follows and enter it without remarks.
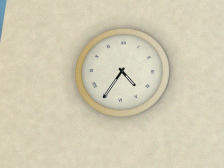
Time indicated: 4:35
